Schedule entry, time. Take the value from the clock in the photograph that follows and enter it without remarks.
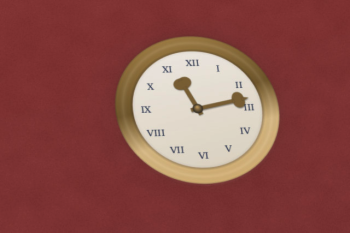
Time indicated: 11:13
